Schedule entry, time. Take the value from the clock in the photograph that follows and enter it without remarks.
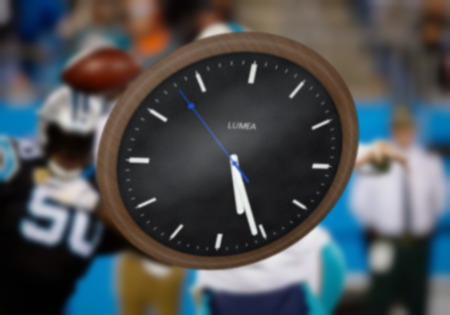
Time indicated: 5:25:53
